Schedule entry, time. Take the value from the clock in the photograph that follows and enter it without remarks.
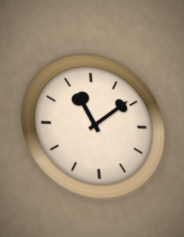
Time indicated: 11:09
